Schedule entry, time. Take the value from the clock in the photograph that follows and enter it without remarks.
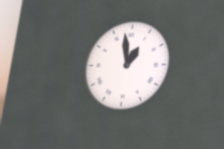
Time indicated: 12:58
